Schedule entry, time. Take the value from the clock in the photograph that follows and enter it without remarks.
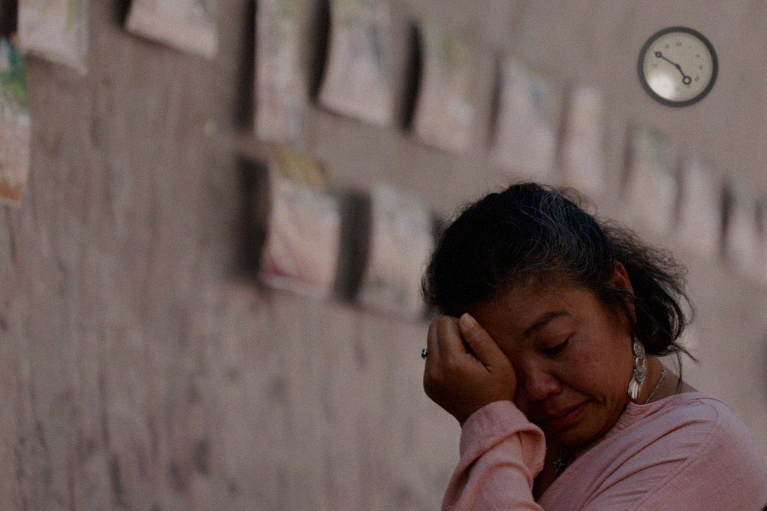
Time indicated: 4:50
